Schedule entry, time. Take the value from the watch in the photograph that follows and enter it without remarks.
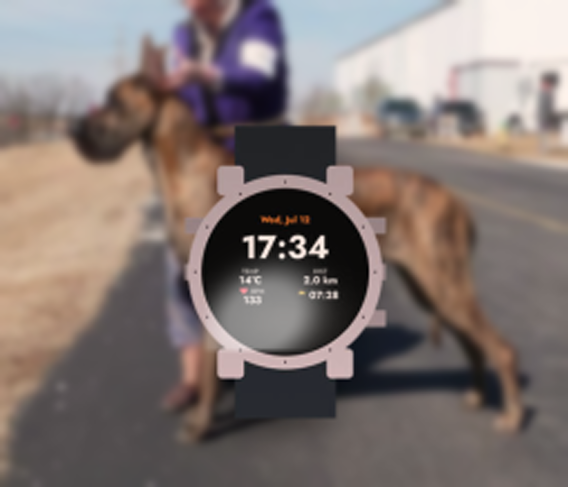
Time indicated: 17:34
